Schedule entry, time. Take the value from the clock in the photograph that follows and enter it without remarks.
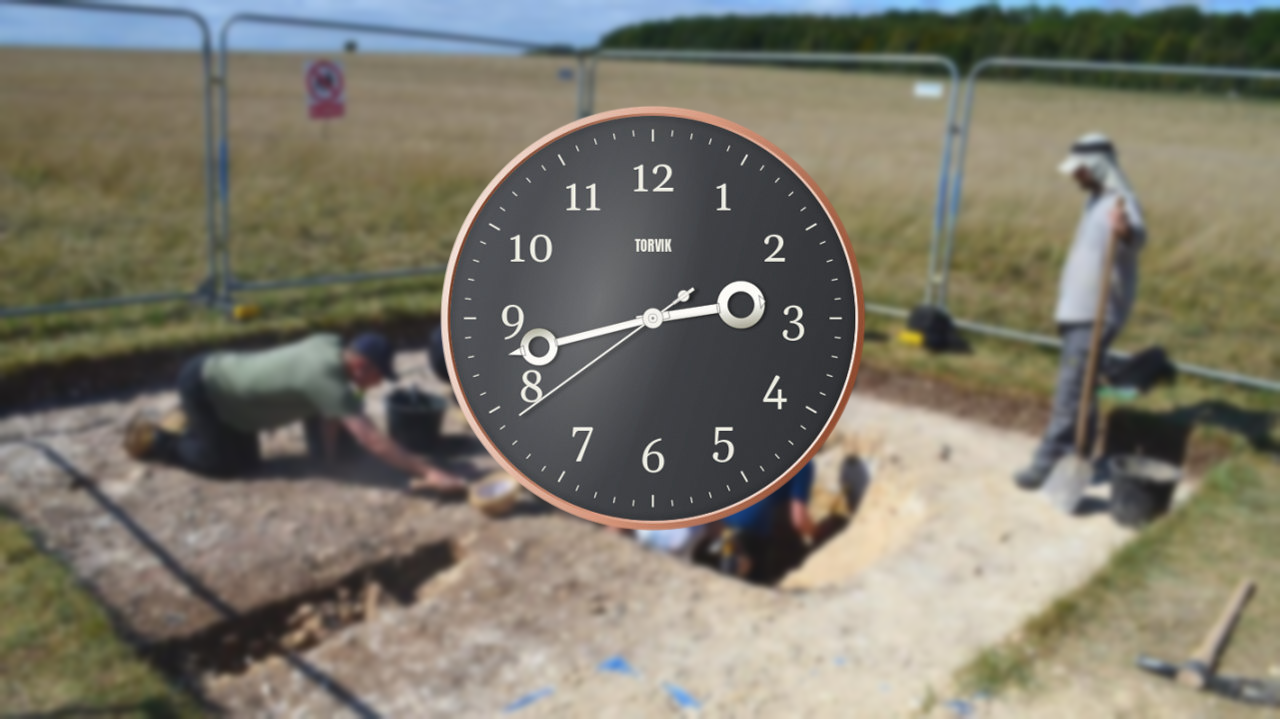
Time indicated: 2:42:39
